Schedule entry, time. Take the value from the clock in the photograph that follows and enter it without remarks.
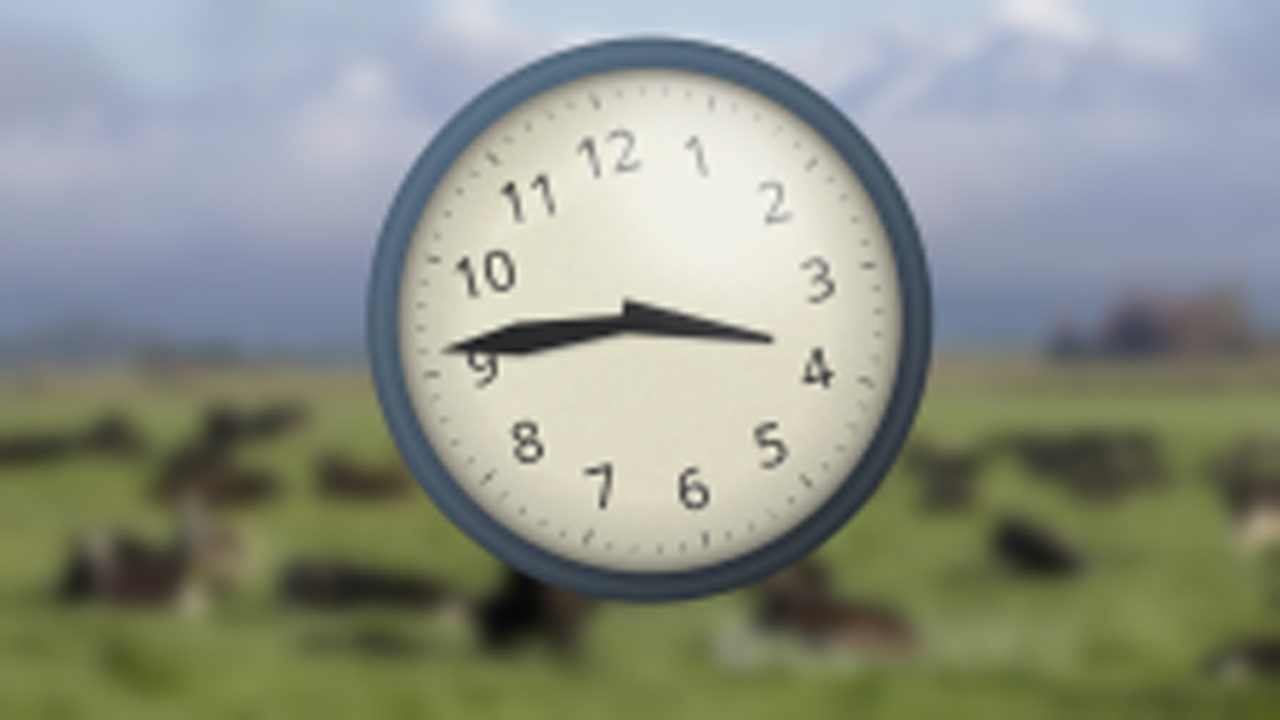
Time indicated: 3:46
